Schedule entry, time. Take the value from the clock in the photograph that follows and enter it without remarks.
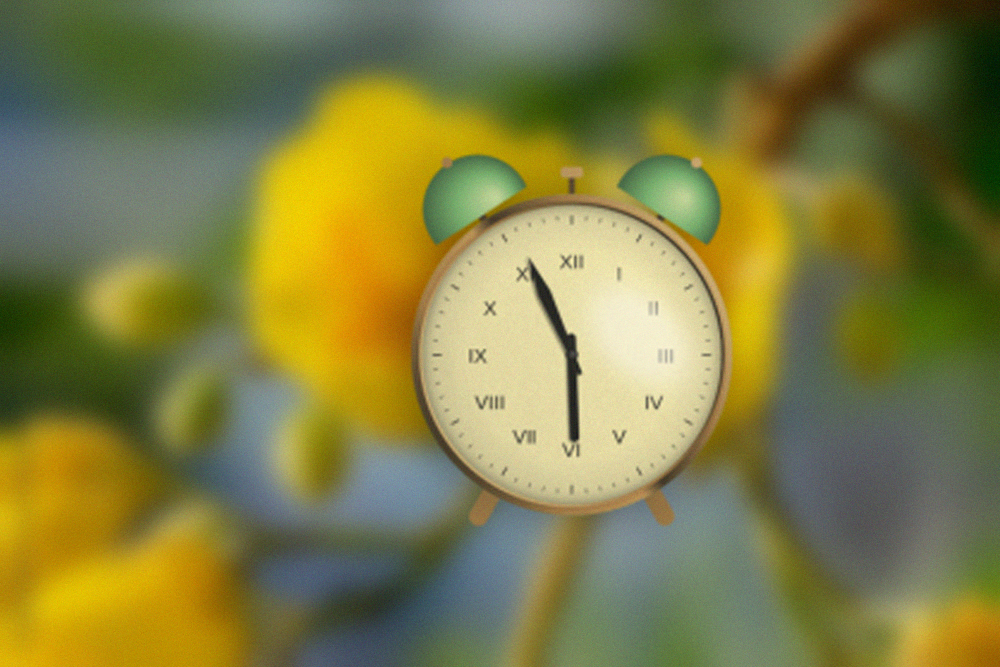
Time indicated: 5:56
